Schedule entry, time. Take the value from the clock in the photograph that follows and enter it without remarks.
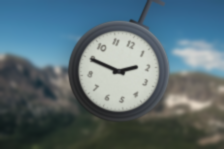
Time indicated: 1:45
